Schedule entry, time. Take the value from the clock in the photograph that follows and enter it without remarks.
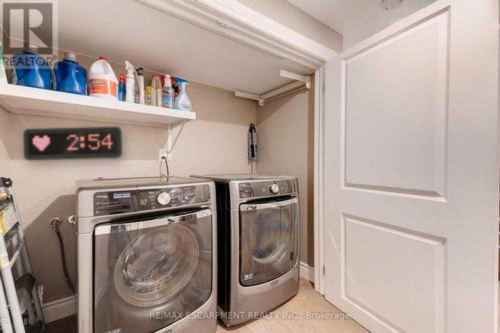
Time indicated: 2:54
